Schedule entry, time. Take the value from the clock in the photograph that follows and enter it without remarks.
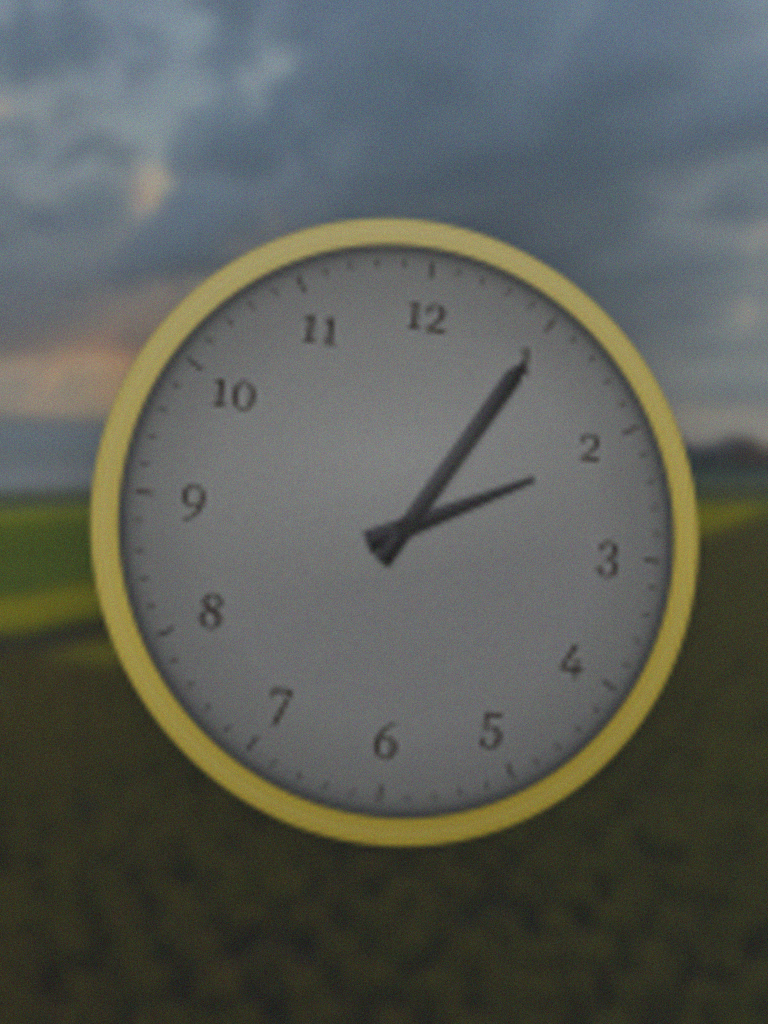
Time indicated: 2:05
